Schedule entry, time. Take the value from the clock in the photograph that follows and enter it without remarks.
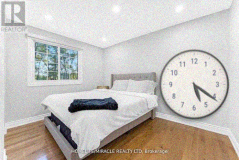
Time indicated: 5:21
